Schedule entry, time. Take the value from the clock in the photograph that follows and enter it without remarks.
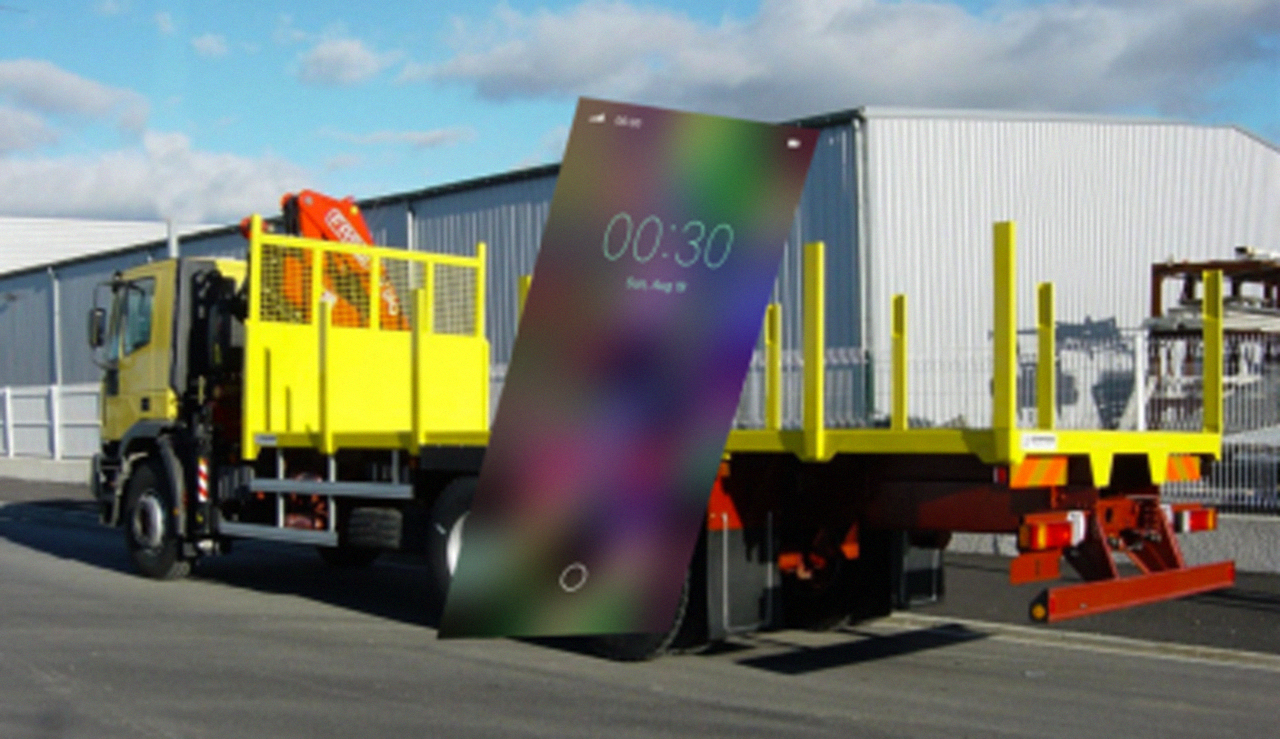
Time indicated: 0:30
